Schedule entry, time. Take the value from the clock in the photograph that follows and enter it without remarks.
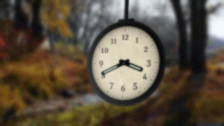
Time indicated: 3:41
